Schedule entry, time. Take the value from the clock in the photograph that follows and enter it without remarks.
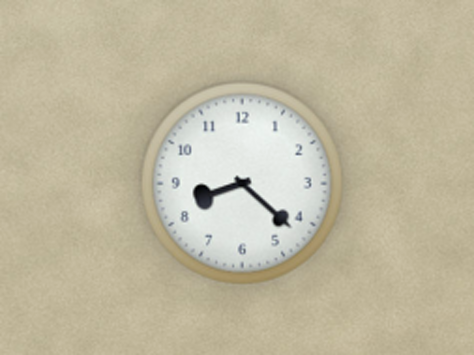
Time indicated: 8:22
